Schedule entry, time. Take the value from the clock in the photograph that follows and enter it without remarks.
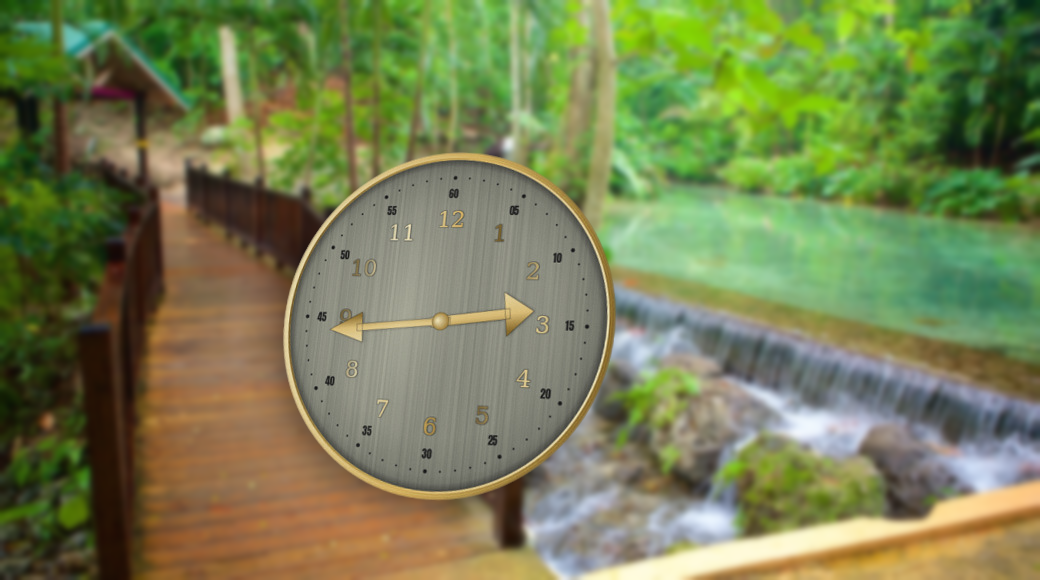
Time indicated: 2:44
